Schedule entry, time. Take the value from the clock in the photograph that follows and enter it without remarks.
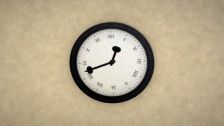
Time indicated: 12:42
